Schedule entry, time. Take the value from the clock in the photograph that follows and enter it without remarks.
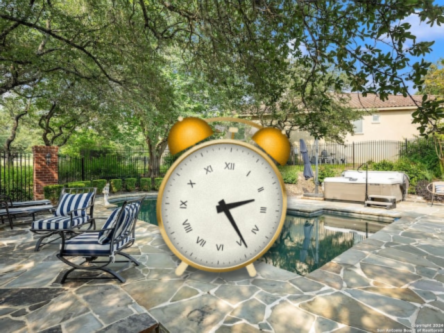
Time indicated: 2:24
